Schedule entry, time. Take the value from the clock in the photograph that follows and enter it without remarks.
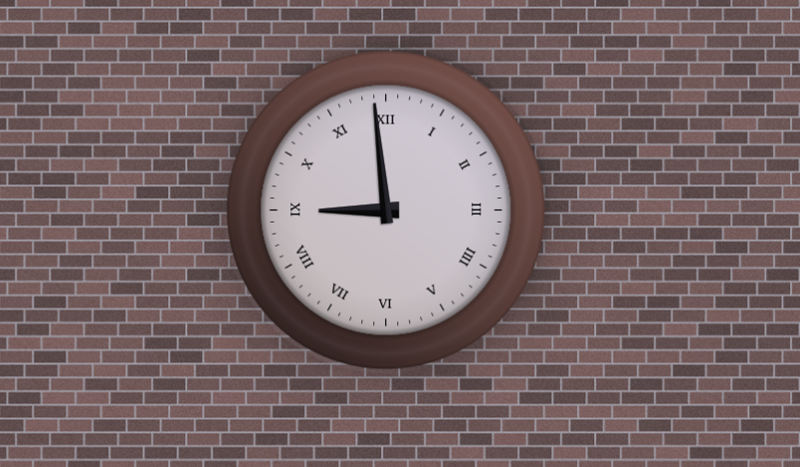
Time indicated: 8:59
